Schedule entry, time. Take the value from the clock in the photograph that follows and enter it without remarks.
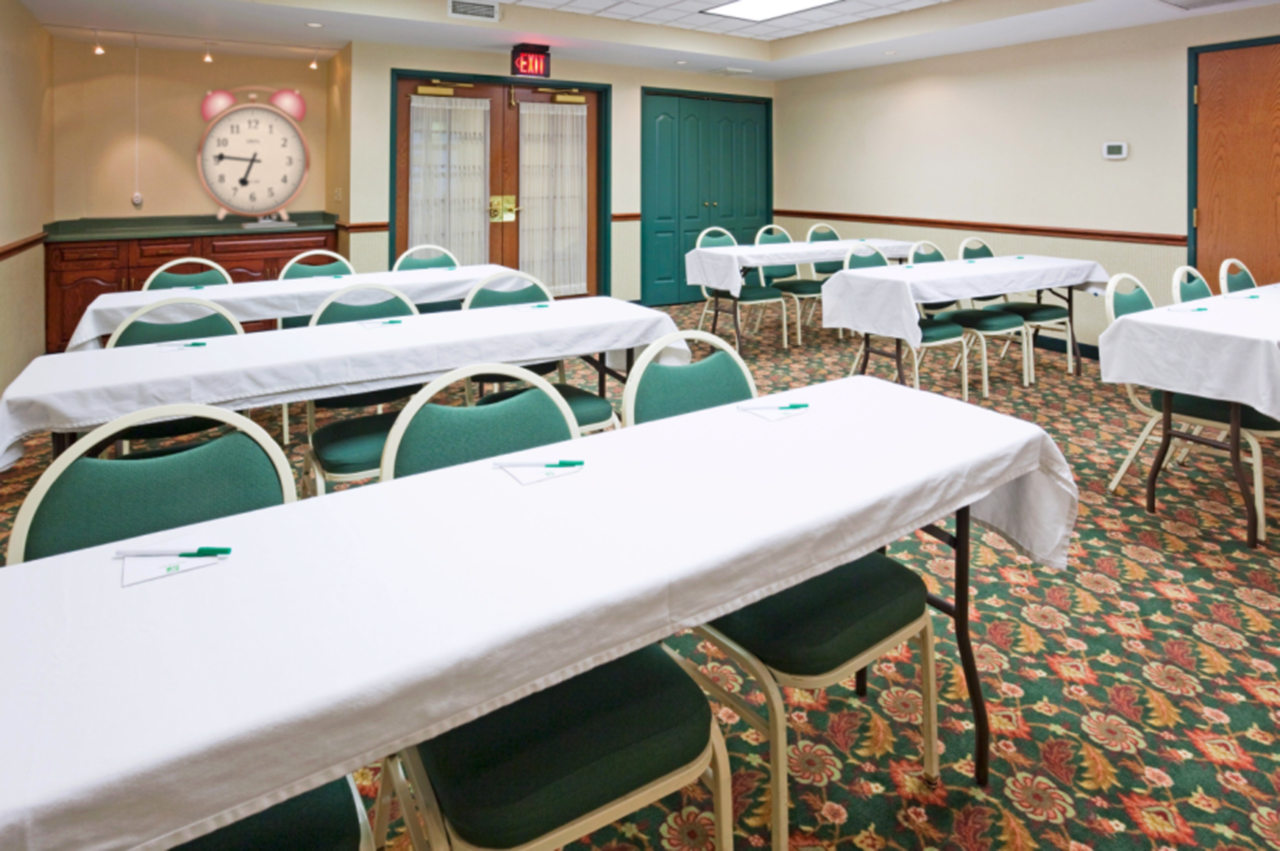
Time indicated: 6:46
